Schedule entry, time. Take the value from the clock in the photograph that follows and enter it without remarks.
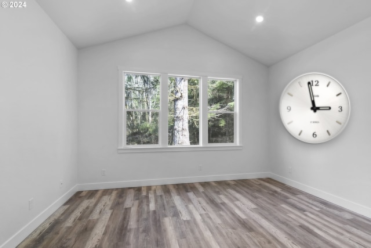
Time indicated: 2:58
